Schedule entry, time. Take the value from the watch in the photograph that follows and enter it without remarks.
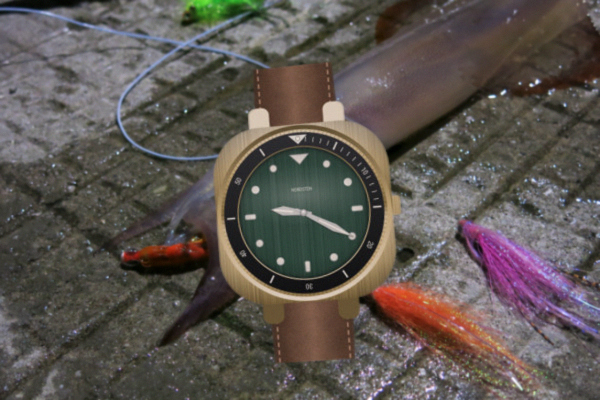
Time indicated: 9:20
